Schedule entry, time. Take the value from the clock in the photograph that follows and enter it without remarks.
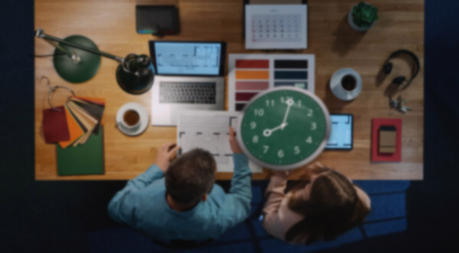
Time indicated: 8:02
